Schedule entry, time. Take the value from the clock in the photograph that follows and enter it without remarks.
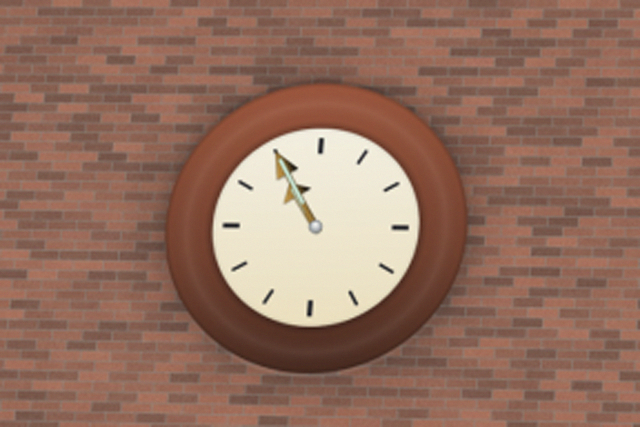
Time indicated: 10:55
